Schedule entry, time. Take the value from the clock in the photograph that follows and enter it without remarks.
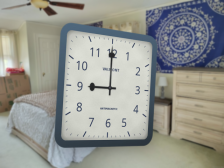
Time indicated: 9:00
